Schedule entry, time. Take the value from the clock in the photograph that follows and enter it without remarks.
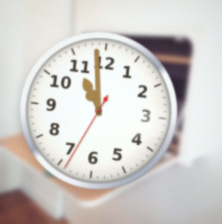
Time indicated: 10:58:34
